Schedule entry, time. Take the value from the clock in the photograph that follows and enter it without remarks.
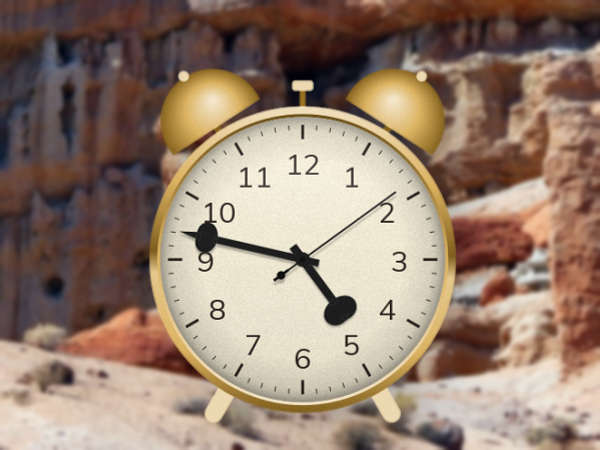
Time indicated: 4:47:09
